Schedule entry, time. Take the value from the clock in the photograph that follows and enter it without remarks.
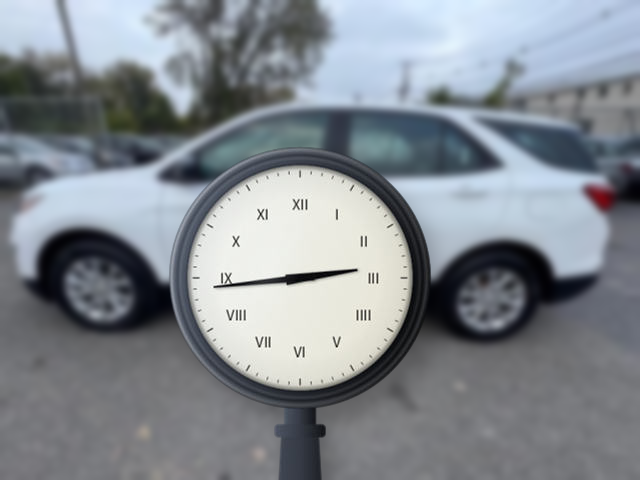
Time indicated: 2:44
